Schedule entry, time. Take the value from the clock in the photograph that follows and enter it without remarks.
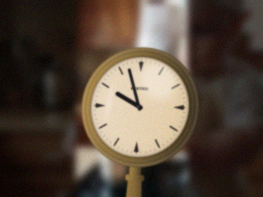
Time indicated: 9:57
